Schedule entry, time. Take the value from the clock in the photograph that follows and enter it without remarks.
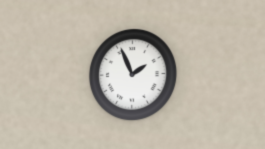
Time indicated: 1:56
